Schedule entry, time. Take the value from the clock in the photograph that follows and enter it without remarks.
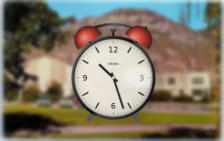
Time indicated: 10:27
